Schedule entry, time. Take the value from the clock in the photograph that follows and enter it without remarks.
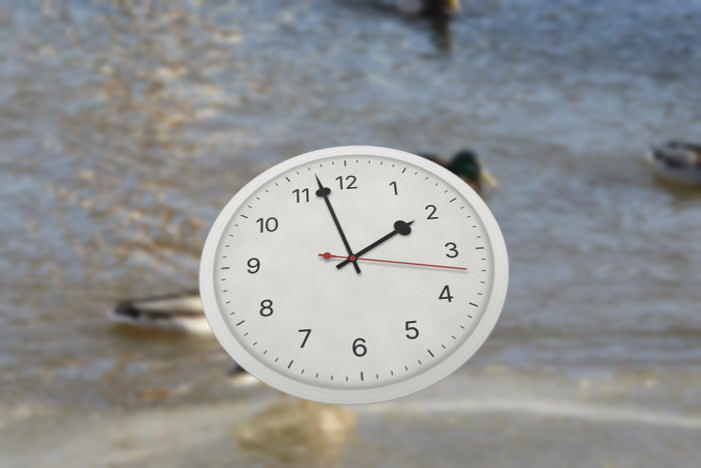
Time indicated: 1:57:17
